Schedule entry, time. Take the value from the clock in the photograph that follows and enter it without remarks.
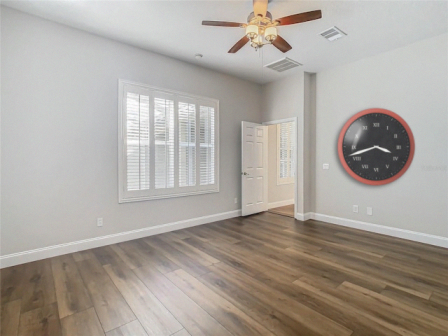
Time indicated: 3:42
